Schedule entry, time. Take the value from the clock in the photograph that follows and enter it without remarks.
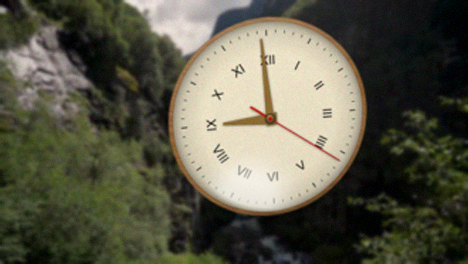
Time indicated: 8:59:21
